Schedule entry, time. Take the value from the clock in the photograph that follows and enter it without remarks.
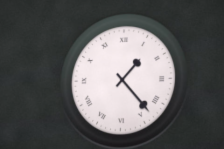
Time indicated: 1:23
